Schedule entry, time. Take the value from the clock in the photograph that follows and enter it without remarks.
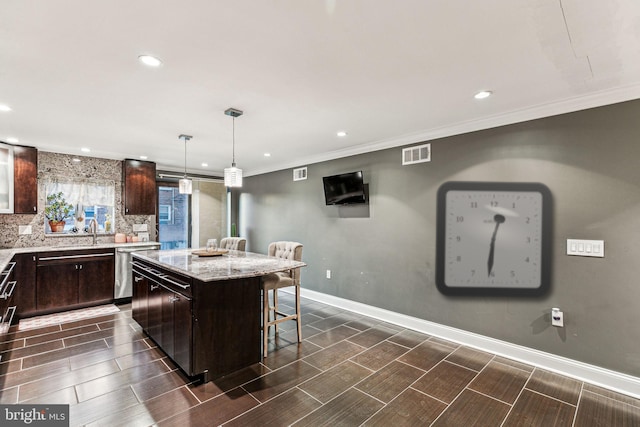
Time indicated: 12:31
